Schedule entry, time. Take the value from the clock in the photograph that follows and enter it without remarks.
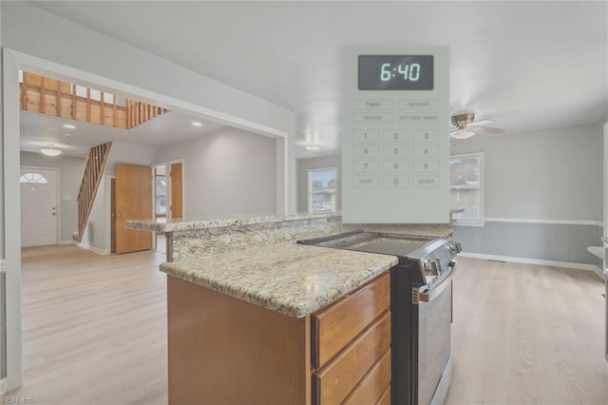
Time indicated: 6:40
